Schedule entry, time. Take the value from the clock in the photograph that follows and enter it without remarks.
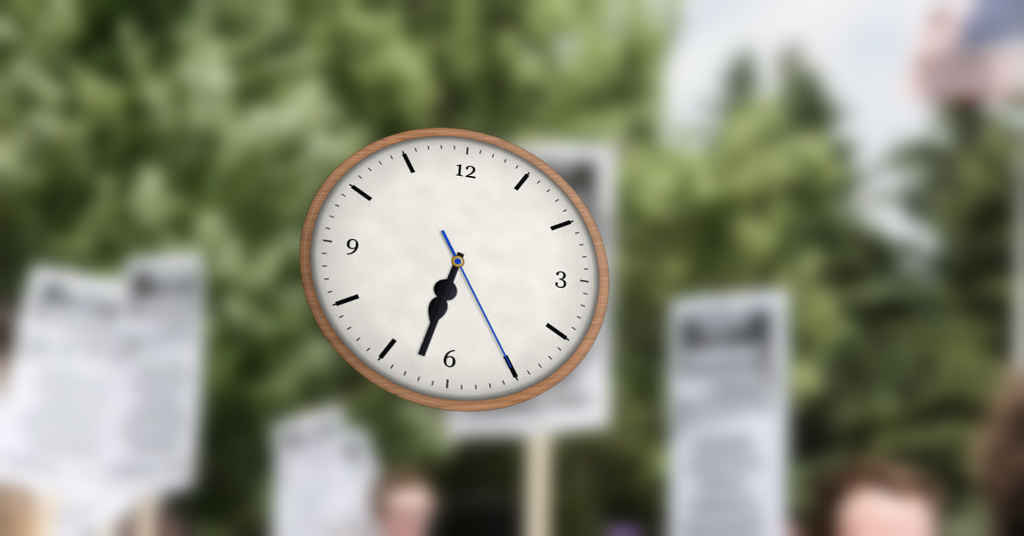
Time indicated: 6:32:25
